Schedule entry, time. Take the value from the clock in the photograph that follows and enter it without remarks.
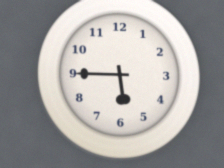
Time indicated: 5:45
